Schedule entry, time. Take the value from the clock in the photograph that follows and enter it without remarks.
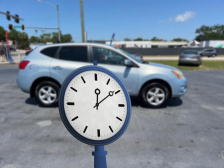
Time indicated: 12:09
